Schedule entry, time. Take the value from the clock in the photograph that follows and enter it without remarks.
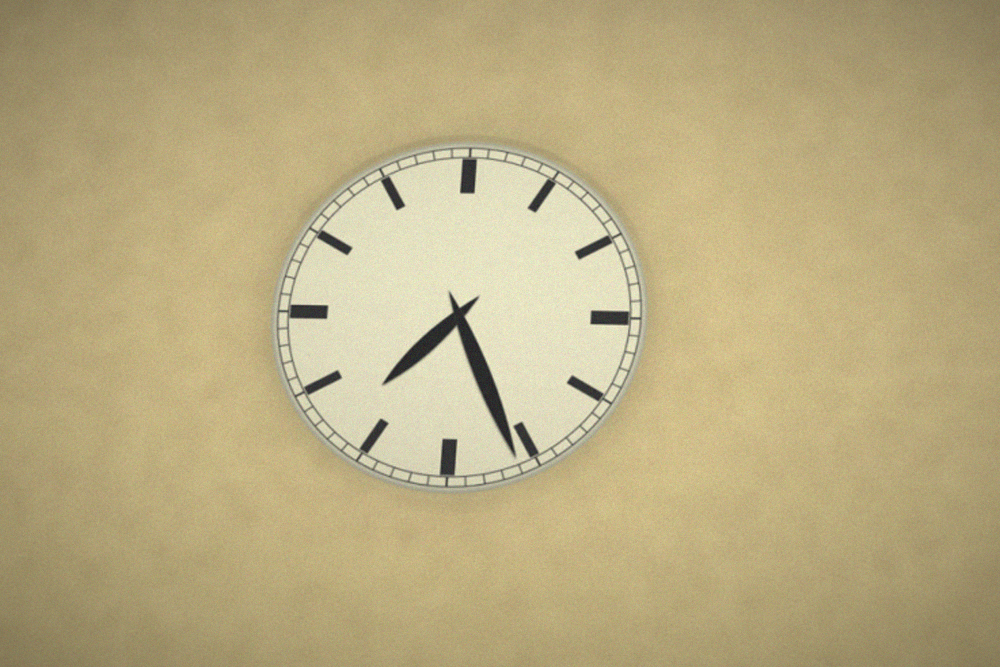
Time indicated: 7:26
